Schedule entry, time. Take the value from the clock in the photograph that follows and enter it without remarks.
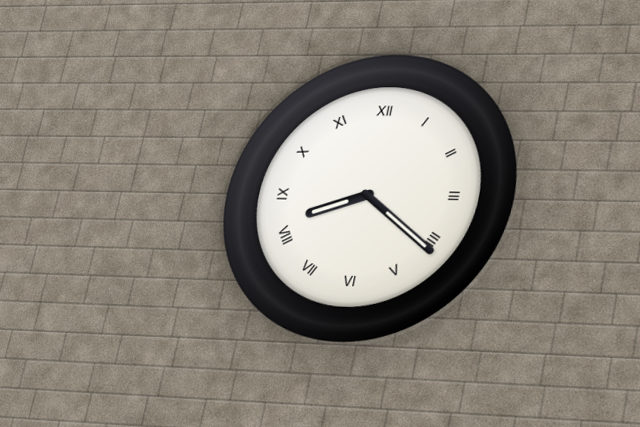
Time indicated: 8:21
